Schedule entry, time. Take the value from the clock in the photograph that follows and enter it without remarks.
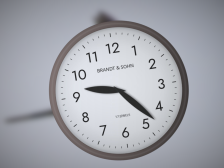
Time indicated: 9:23
